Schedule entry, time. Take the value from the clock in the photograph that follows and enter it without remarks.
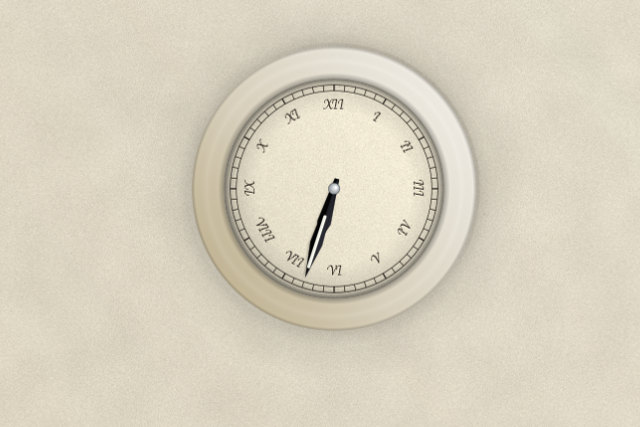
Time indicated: 6:33
